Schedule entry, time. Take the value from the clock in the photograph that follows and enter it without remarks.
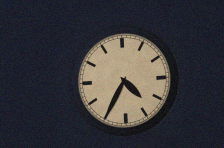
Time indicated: 4:35
